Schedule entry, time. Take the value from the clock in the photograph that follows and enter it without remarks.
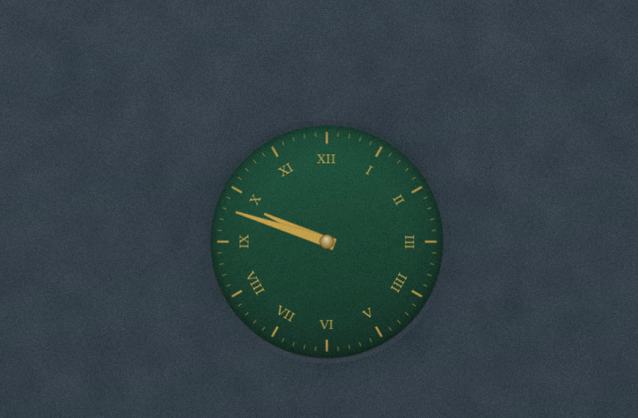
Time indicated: 9:48
